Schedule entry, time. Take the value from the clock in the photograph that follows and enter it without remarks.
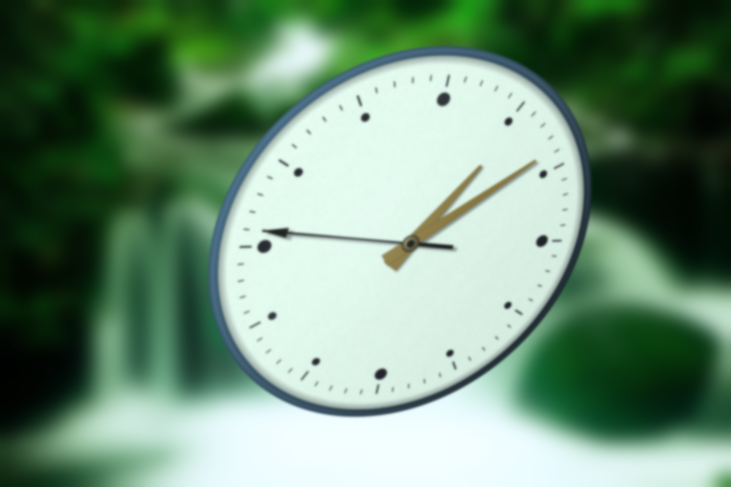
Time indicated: 1:08:46
